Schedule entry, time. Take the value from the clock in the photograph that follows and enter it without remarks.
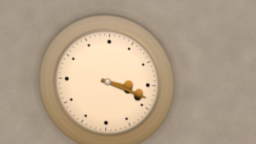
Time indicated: 3:18
